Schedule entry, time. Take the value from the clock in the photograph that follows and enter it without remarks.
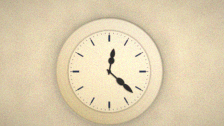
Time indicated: 12:22
